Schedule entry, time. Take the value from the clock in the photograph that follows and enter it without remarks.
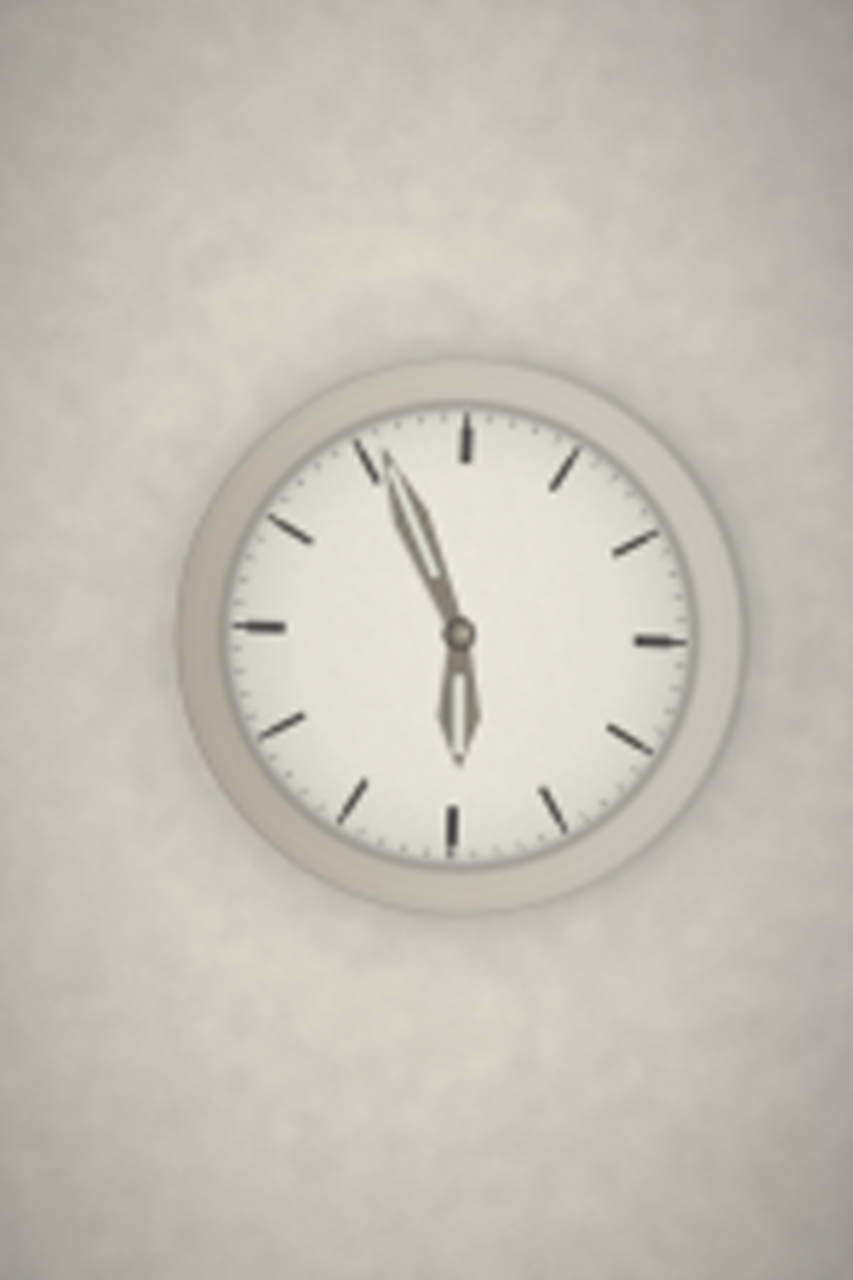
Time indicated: 5:56
